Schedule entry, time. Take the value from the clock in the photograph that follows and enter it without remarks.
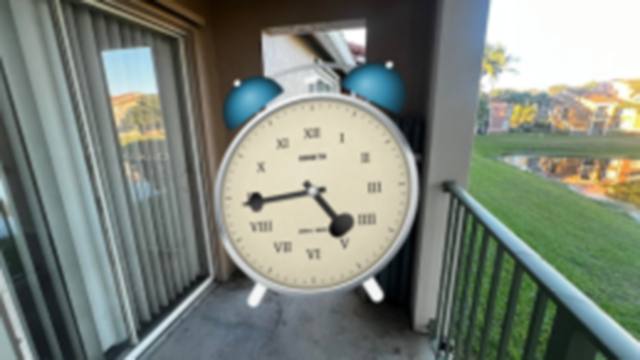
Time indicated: 4:44
